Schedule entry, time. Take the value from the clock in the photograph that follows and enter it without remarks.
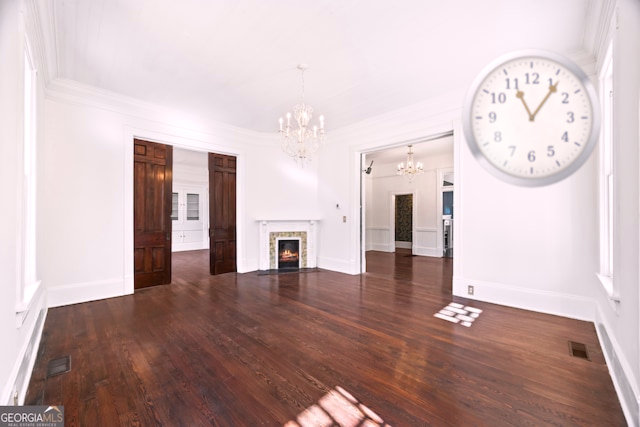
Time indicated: 11:06
